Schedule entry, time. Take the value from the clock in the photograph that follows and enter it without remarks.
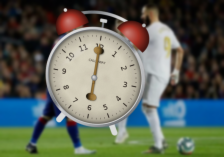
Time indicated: 6:00
